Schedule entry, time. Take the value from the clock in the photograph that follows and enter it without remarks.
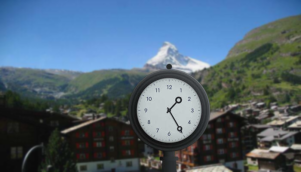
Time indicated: 1:25
